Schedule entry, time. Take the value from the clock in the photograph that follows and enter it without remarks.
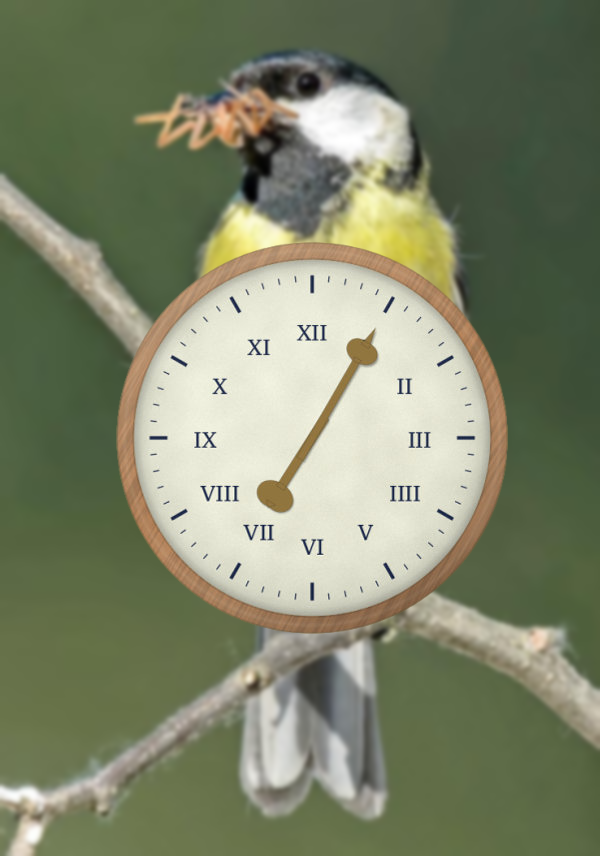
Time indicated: 7:05
